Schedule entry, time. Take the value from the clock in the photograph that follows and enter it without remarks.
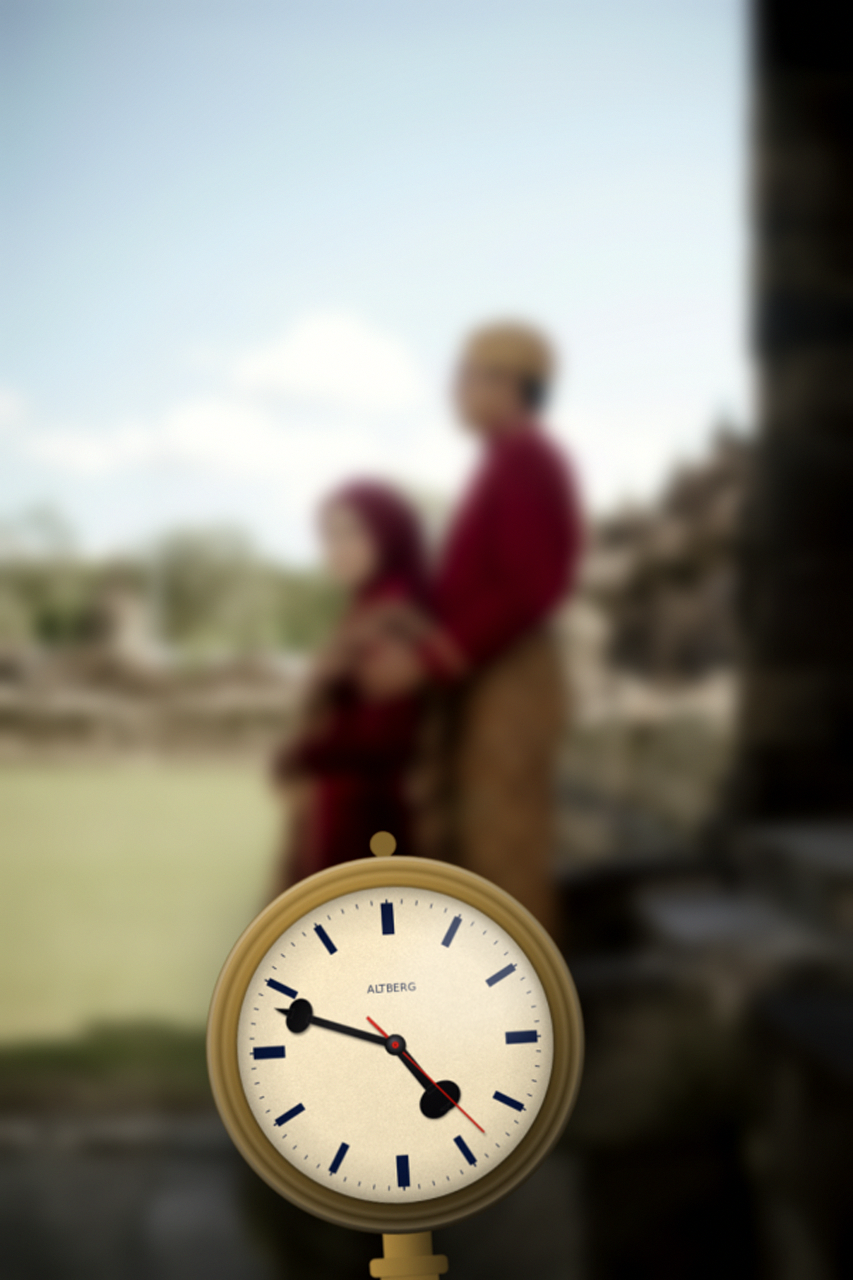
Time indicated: 4:48:23
